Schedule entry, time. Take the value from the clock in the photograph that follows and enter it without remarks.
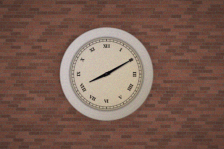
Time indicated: 8:10
